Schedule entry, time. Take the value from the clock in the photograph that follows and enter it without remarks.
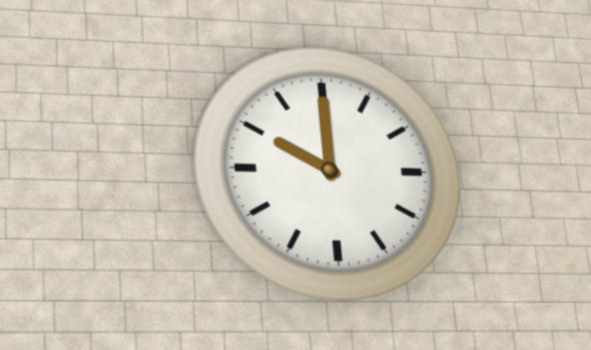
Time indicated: 10:00
